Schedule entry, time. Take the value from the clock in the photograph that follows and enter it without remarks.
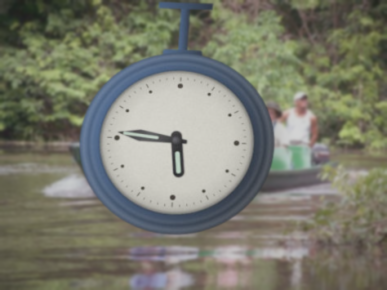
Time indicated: 5:46
